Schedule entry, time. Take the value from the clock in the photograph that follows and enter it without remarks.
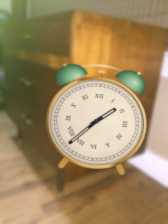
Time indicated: 1:37
